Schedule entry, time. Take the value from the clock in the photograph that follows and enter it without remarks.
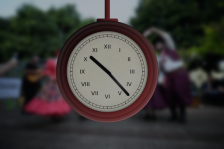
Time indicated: 10:23
